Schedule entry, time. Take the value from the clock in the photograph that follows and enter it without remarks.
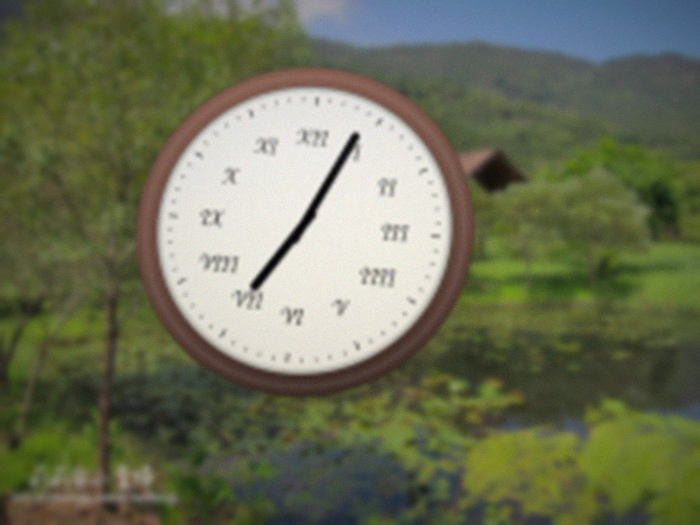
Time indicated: 7:04
